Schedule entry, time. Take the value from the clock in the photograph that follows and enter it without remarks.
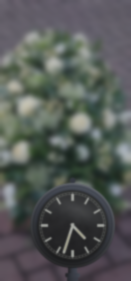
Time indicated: 4:33
